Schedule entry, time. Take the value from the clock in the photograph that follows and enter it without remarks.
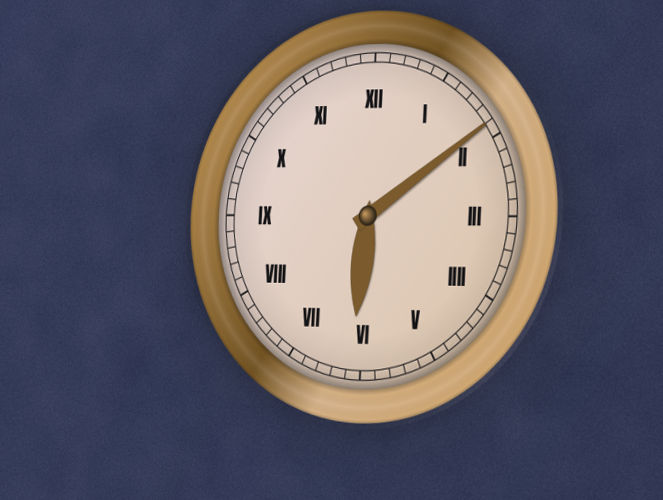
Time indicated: 6:09
